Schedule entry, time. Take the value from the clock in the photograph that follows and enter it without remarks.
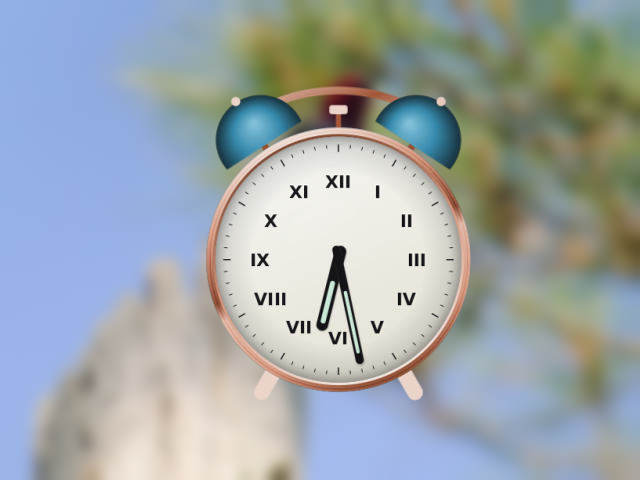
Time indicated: 6:28
